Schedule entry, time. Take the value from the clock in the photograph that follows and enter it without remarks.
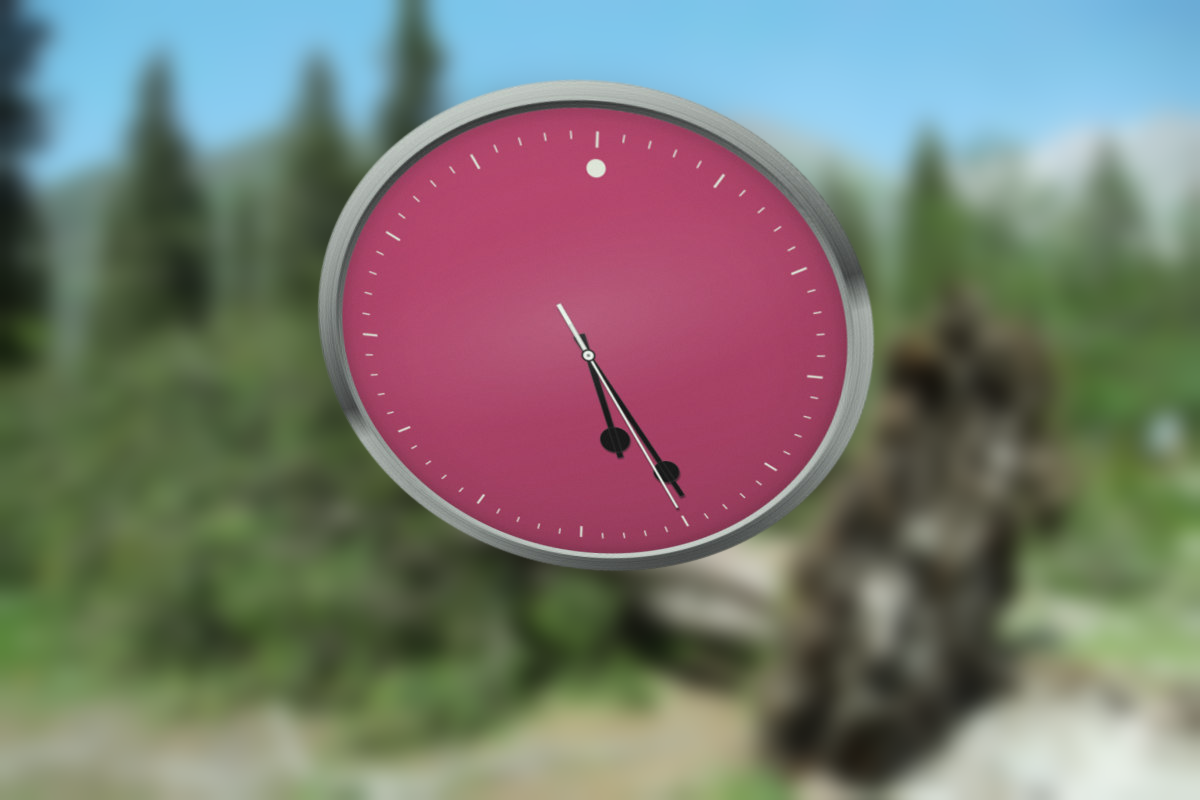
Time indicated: 5:24:25
